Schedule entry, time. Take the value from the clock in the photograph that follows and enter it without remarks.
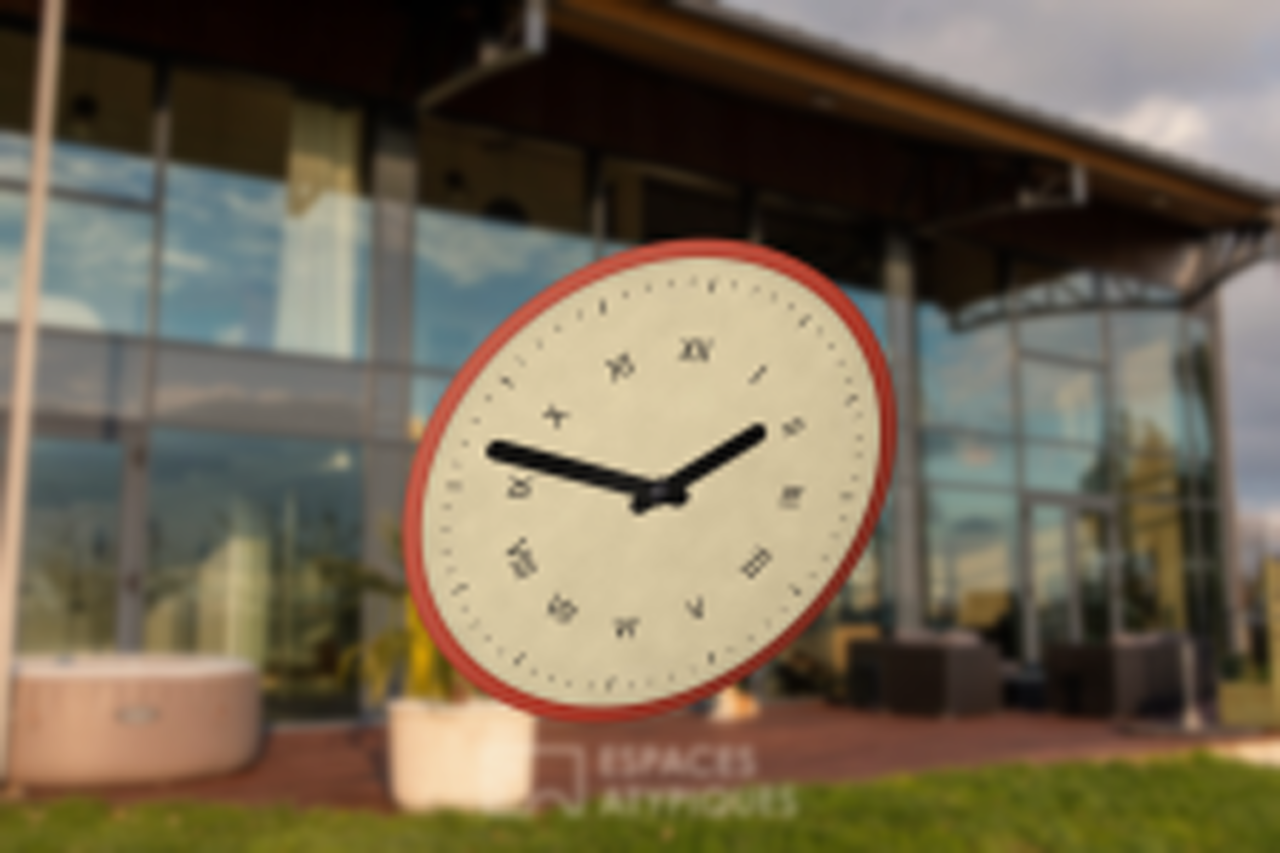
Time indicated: 1:47
